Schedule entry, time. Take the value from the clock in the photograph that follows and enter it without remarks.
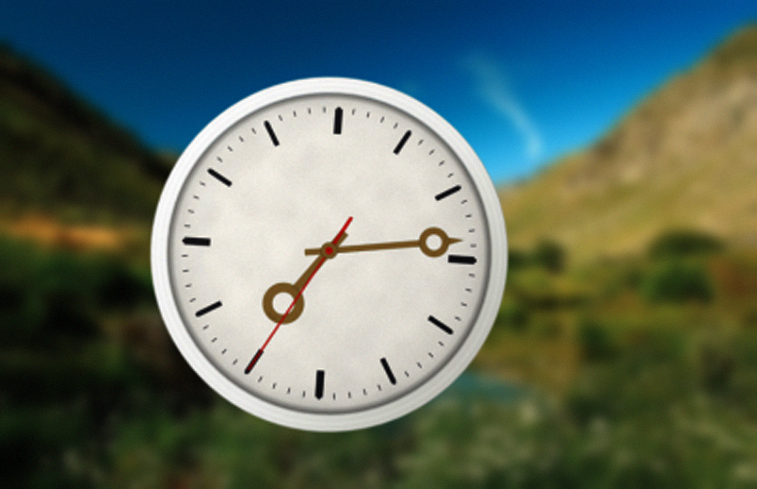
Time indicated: 7:13:35
